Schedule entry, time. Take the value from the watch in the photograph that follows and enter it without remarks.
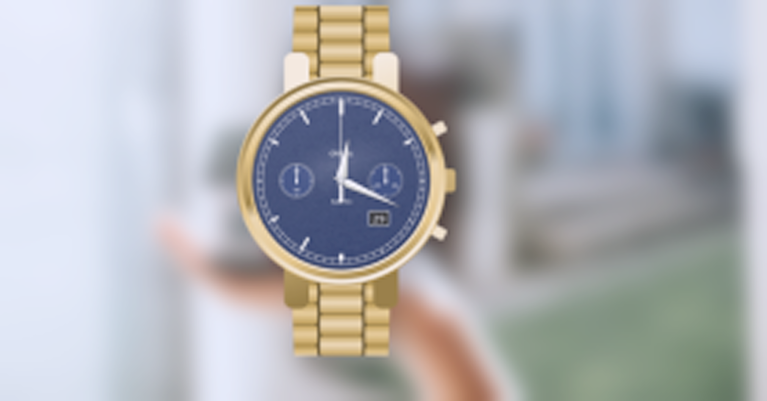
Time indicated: 12:19
